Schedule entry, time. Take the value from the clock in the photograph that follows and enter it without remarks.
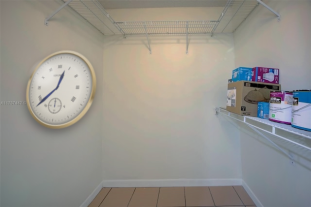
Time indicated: 12:38
